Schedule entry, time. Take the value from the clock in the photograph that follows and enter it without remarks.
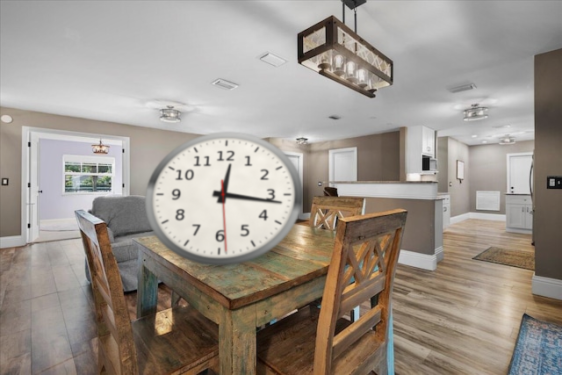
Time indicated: 12:16:29
